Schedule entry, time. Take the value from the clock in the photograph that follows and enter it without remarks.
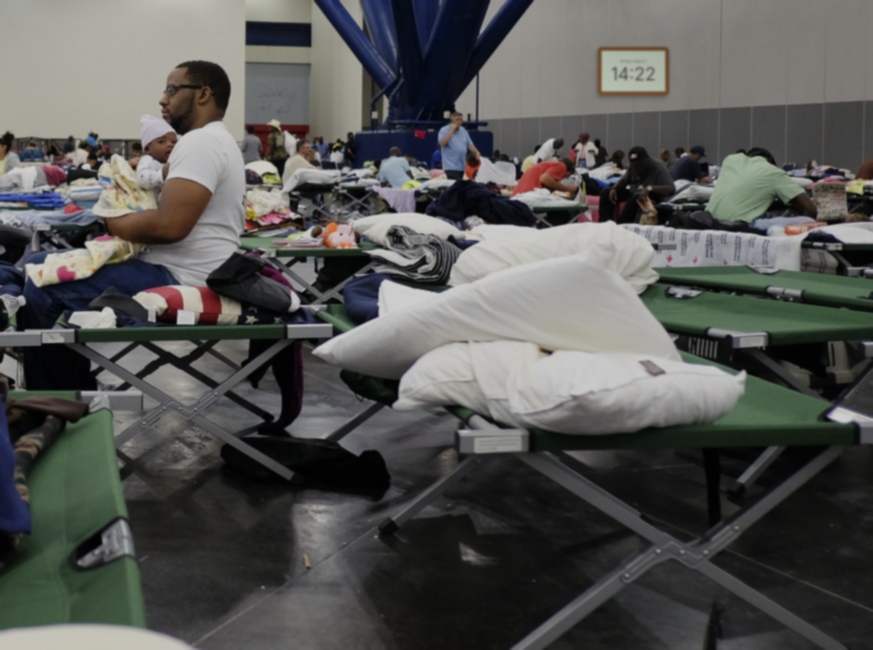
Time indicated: 14:22
